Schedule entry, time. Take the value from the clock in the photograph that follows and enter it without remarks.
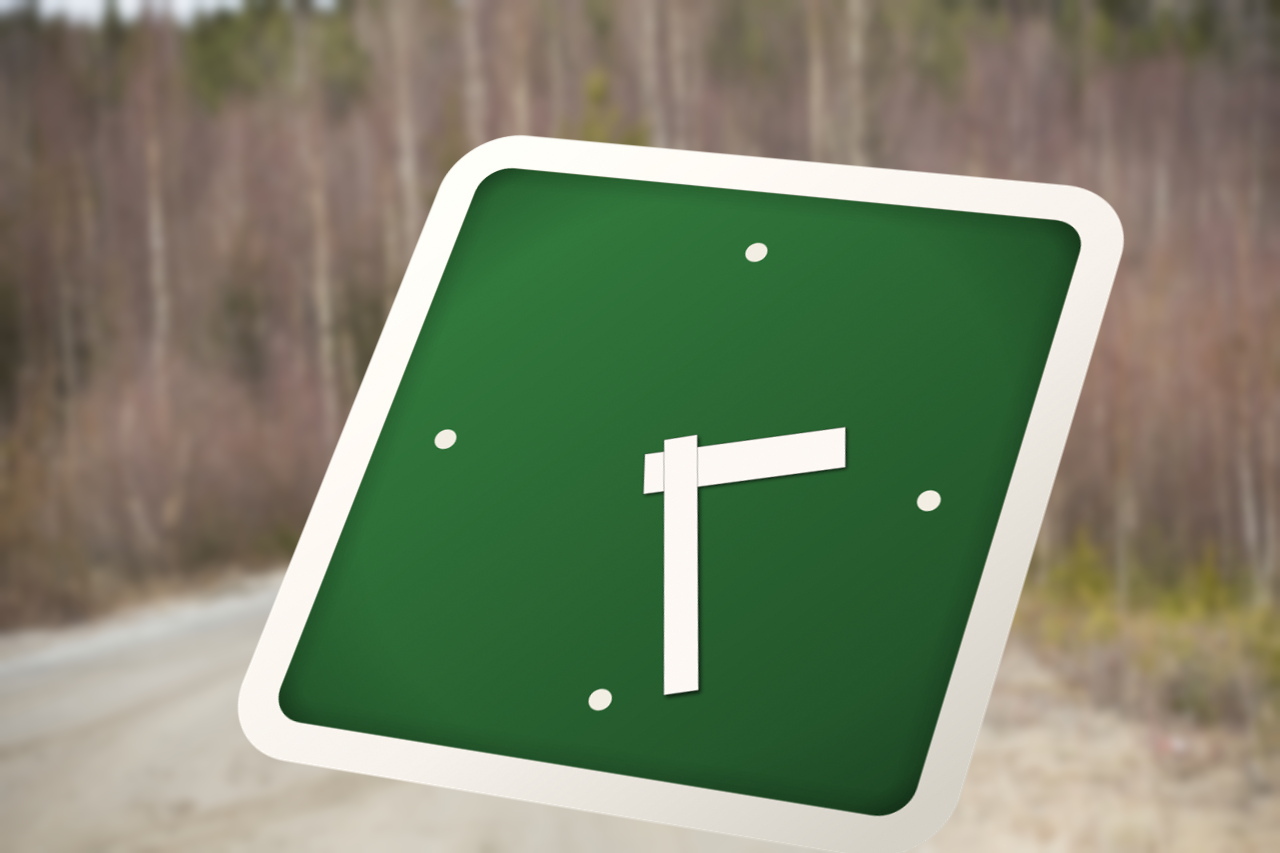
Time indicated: 2:27
